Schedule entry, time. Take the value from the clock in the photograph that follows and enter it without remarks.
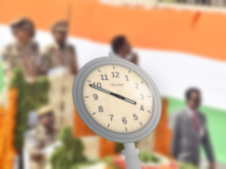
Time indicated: 3:49
